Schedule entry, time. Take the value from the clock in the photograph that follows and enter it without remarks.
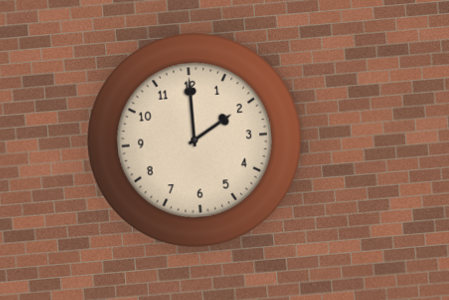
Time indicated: 2:00
